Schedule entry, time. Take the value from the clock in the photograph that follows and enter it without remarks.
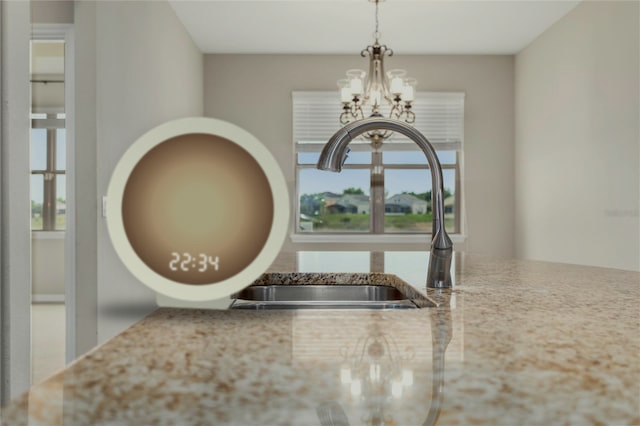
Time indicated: 22:34
